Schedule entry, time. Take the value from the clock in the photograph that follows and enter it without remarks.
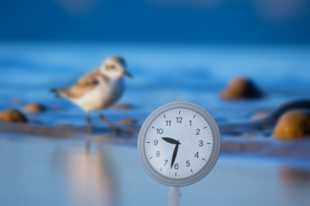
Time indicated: 9:32
